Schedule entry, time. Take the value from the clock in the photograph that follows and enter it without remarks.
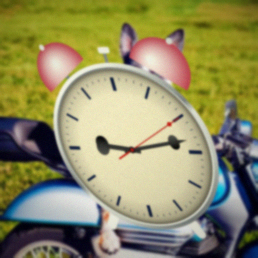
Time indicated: 9:13:10
